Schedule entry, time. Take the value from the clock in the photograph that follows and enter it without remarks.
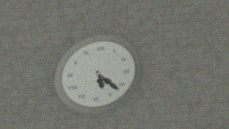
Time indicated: 5:22
